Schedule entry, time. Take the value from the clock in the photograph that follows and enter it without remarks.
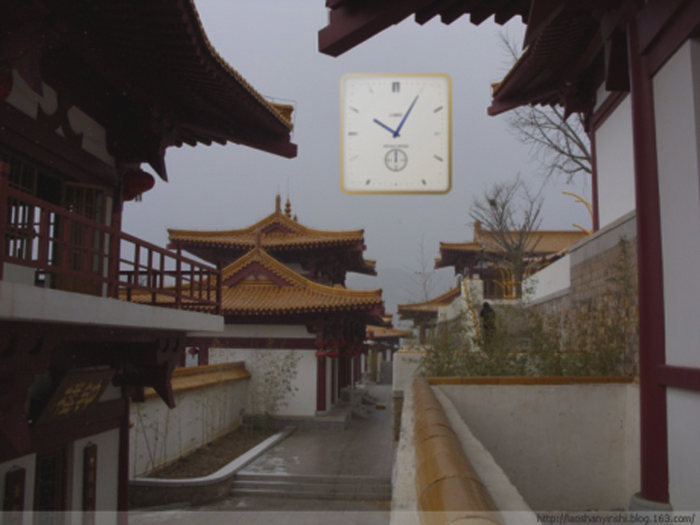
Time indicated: 10:05
